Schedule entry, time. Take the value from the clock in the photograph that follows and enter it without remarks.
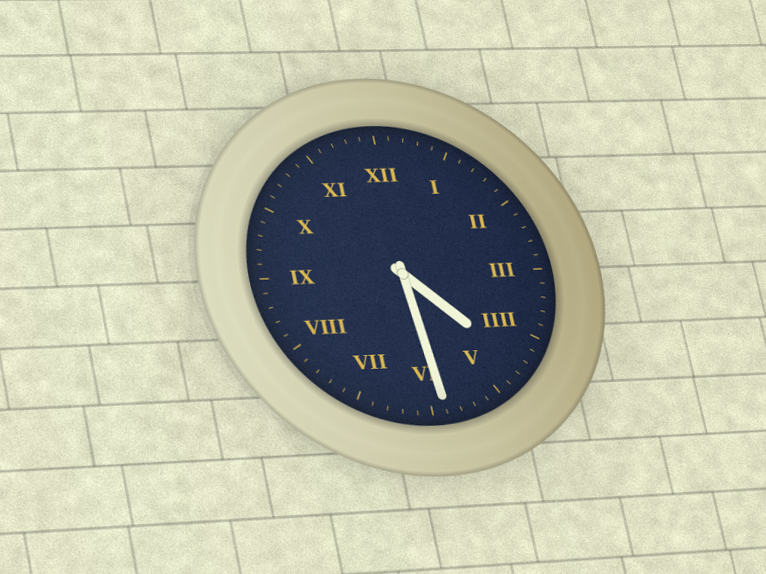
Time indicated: 4:29
